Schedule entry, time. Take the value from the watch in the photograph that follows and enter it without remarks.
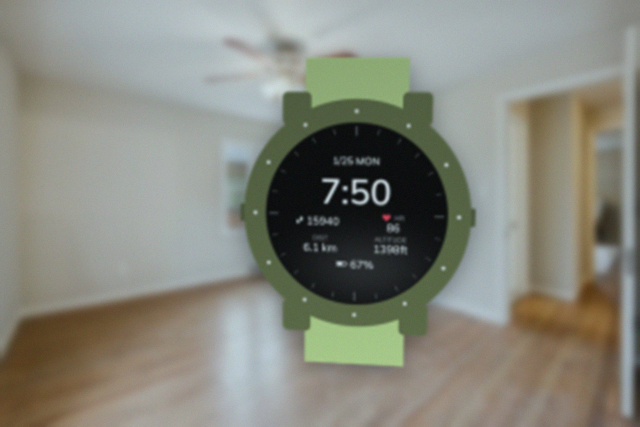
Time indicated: 7:50
